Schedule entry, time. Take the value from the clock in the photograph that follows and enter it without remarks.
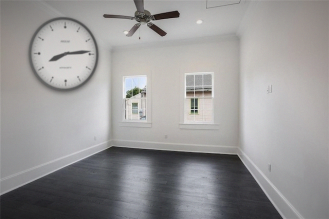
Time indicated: 8:14
